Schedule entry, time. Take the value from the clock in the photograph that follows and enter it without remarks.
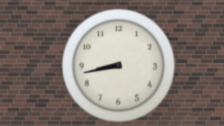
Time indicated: 8:43
